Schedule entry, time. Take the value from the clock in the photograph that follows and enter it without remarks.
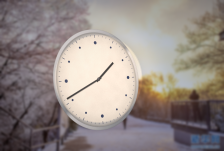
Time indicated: 1:41
